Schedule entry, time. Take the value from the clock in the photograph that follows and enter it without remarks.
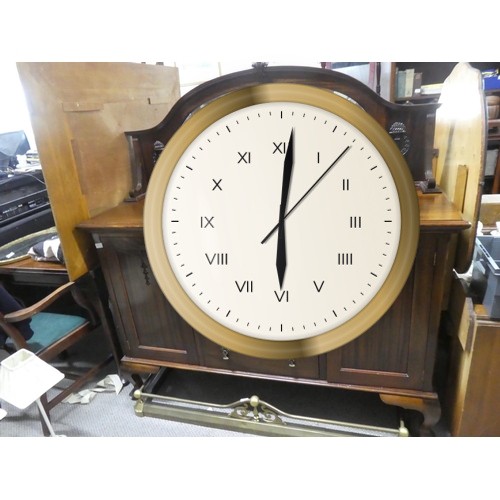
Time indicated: 6:01:07
